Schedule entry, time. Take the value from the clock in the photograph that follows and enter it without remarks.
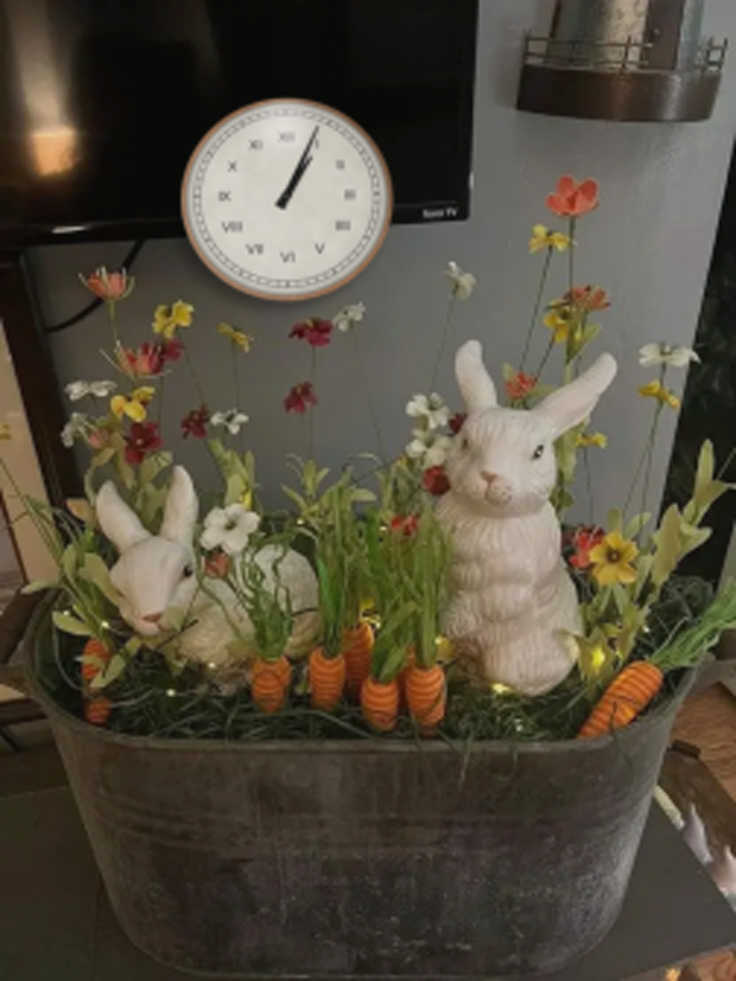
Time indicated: 1:04
